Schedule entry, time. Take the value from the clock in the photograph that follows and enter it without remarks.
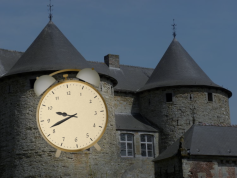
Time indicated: 9:42
